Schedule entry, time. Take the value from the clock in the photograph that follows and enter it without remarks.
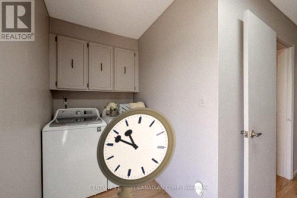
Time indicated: 10:48
